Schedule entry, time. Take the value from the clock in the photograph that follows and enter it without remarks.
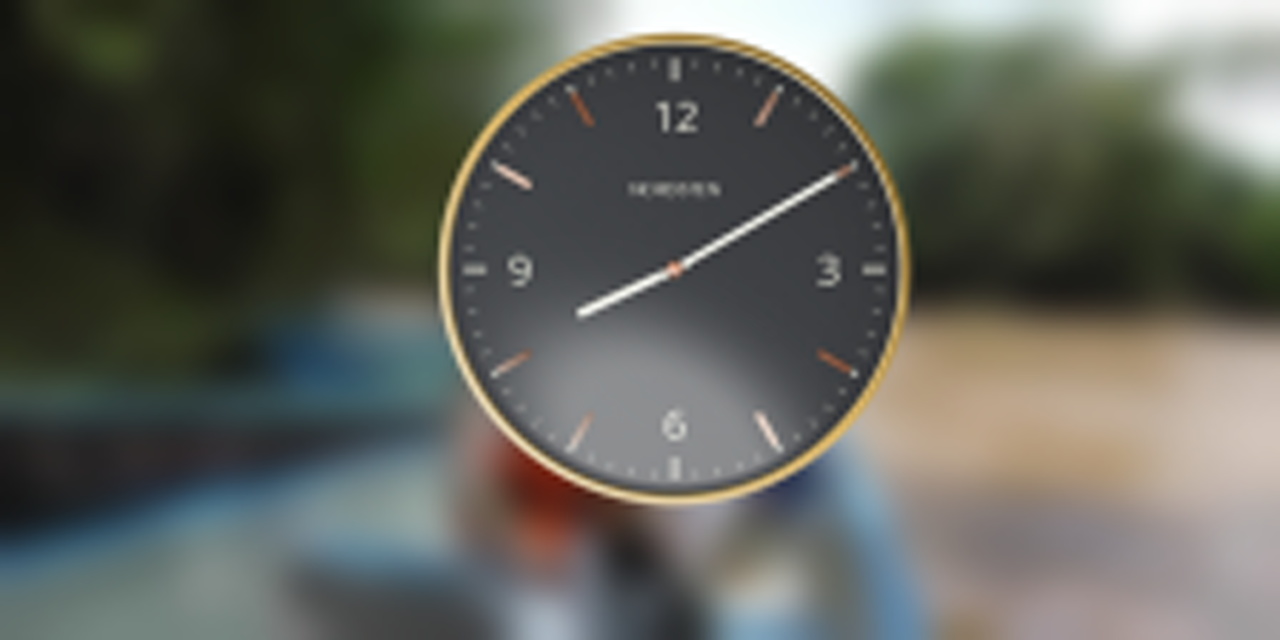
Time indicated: 8:10
